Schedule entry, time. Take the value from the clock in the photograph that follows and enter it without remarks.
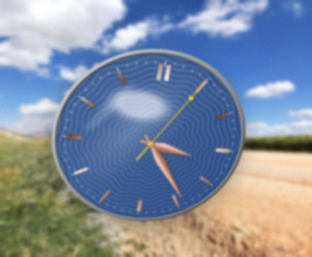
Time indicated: 3:24:05
